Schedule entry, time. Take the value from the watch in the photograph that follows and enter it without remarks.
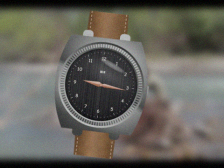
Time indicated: 9:16
